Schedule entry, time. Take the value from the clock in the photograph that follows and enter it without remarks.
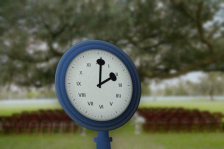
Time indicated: 2:01
